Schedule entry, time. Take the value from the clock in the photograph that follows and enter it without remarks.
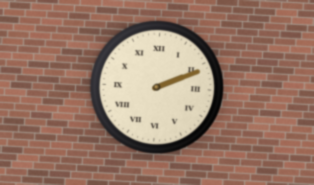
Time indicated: 2:11
